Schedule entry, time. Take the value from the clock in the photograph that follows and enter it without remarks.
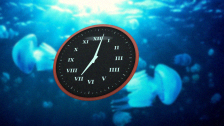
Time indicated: 7:02
